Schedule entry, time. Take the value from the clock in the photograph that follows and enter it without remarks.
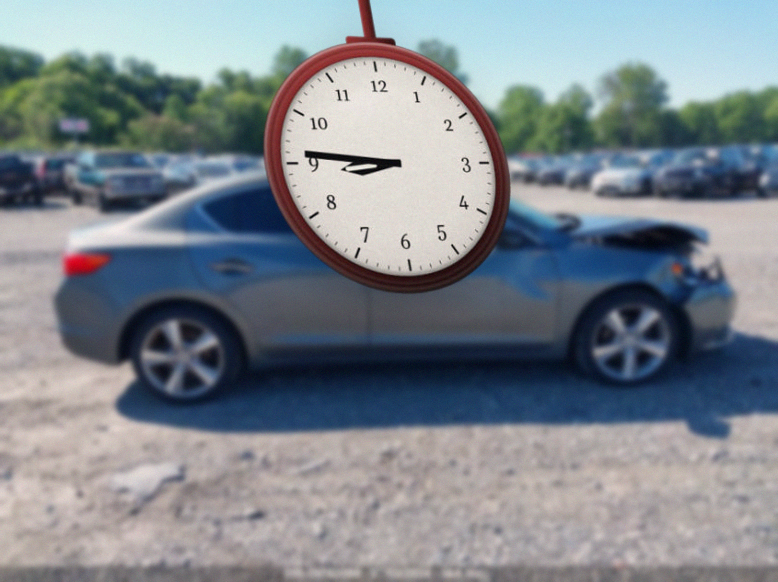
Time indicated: 8:46
